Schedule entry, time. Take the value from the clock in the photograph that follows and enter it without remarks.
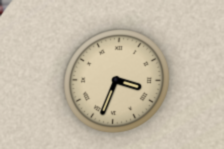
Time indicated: 3:33
